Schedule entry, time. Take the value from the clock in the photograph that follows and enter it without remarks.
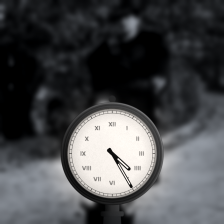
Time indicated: 4:25
